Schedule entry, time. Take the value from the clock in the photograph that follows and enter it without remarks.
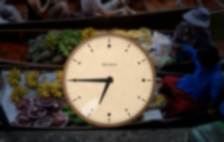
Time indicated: 6:45
